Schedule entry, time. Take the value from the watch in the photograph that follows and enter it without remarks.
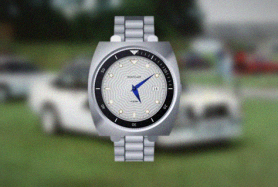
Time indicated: 5:09
